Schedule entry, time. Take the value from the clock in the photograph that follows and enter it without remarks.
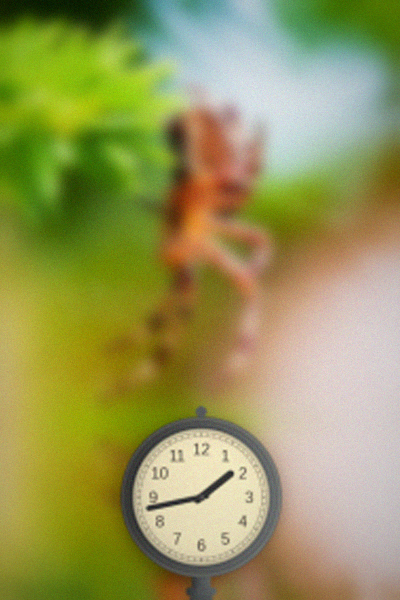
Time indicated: 1:43
